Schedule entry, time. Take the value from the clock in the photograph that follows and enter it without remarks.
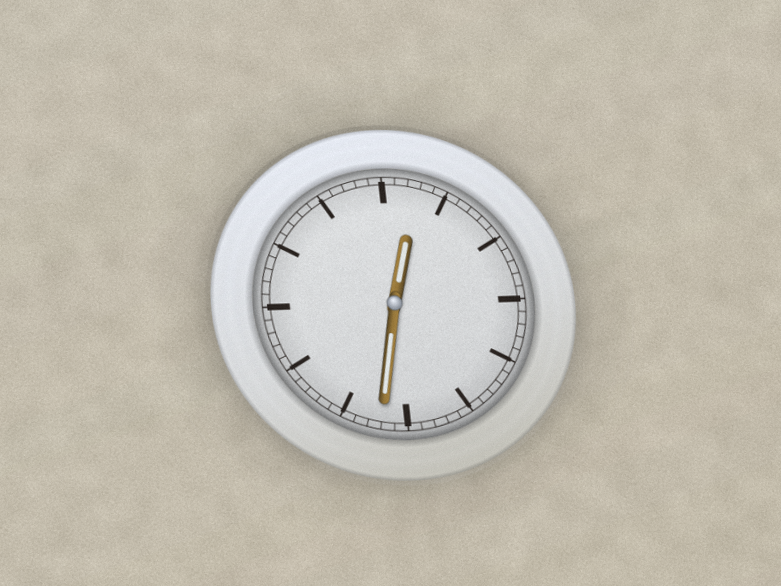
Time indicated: 12:32
